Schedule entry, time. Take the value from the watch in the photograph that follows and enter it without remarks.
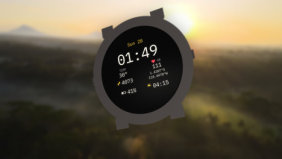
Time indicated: 1:49
